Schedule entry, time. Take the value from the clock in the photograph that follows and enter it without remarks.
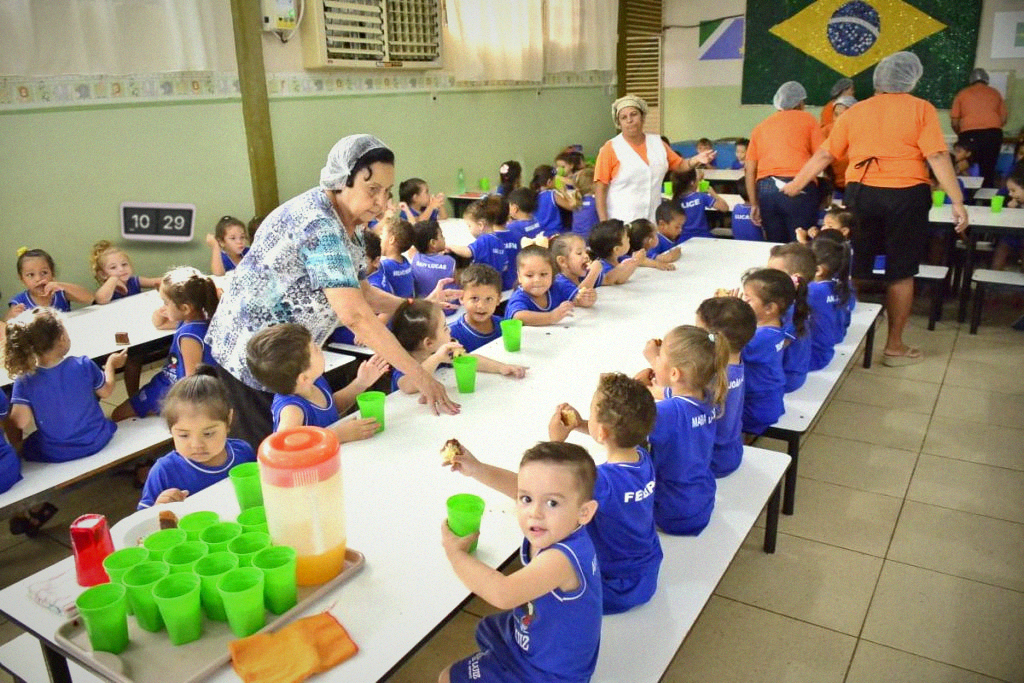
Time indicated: 10:29
